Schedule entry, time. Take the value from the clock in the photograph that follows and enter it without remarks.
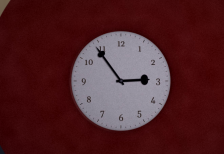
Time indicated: 2:54
